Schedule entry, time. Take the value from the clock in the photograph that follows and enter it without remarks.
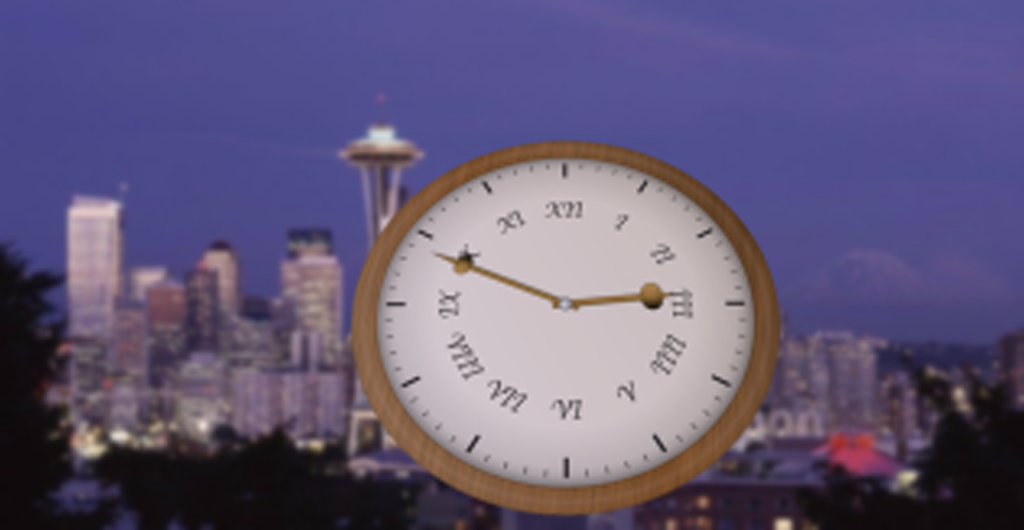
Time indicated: 2:49
